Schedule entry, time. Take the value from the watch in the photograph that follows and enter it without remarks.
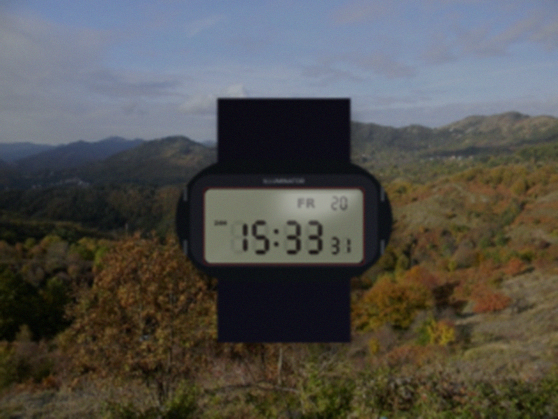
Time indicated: 15:33:31
